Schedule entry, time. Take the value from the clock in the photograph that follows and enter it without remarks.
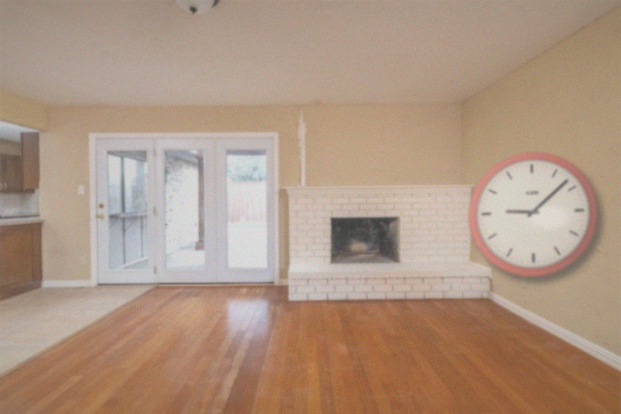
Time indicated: 9:08
